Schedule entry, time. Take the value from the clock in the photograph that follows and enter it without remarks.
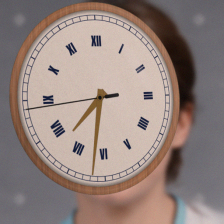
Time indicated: 7:31:44
